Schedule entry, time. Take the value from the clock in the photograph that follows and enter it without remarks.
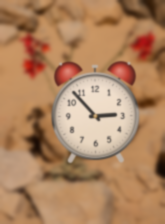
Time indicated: 2:53
